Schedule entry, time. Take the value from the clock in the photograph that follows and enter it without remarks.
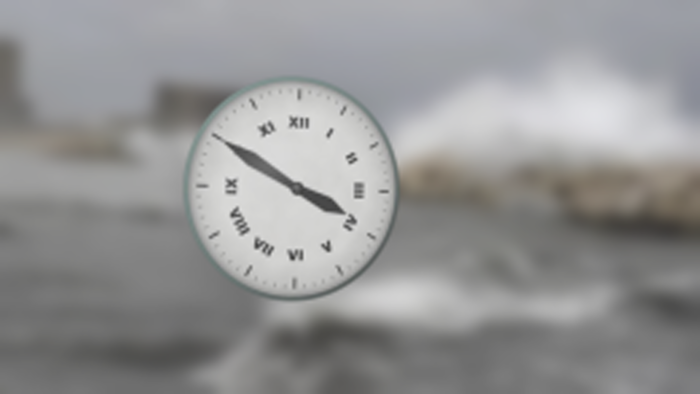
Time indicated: 3:50
